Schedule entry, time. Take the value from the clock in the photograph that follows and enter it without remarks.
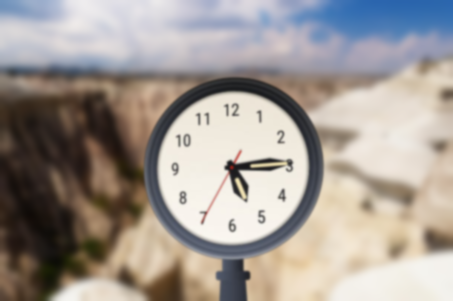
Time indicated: 5:14:35
